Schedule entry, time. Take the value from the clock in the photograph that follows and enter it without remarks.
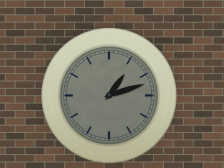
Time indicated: 1:12
